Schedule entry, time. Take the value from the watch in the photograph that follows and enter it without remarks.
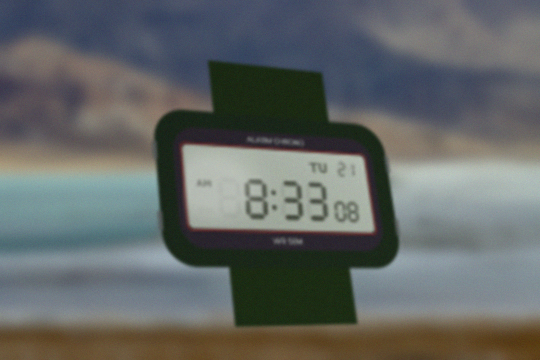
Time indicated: 8:33:08
